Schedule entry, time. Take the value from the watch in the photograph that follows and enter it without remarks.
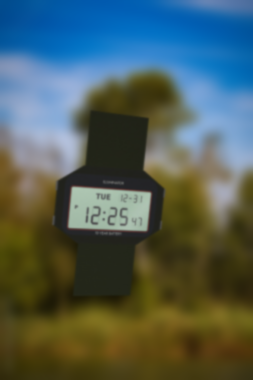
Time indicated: 12:25
